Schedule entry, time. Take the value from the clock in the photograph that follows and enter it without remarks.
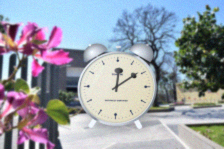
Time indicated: 12:09
